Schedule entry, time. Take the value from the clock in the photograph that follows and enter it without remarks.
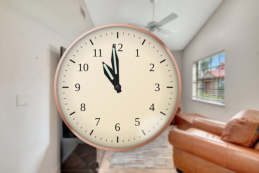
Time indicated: 10:59
